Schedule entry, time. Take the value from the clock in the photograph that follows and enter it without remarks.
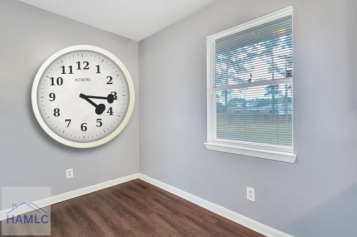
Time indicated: 4:16
